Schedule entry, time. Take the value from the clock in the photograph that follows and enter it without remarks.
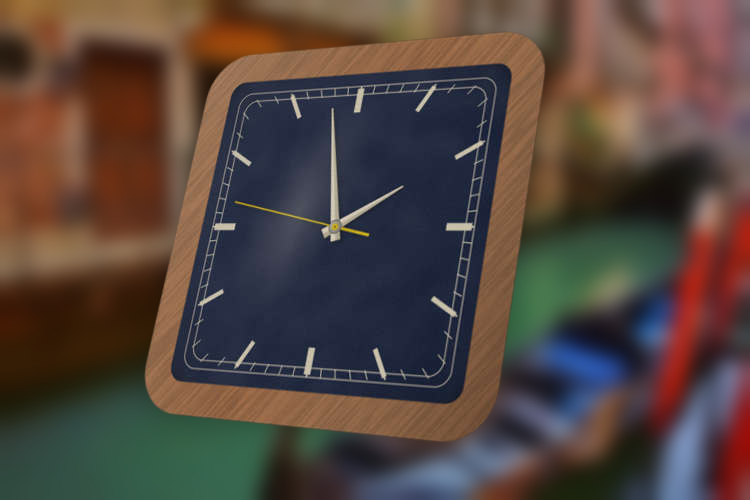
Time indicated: 1:57:47
